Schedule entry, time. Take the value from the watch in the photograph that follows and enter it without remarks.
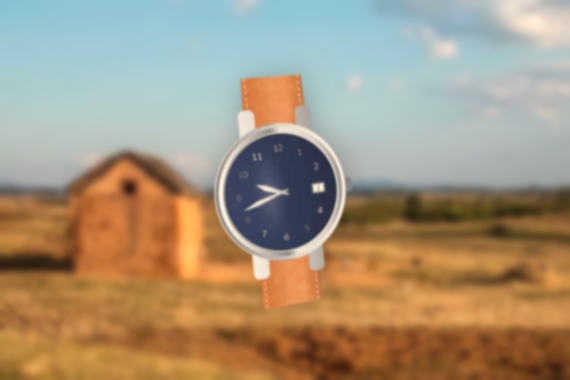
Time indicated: 9:42
